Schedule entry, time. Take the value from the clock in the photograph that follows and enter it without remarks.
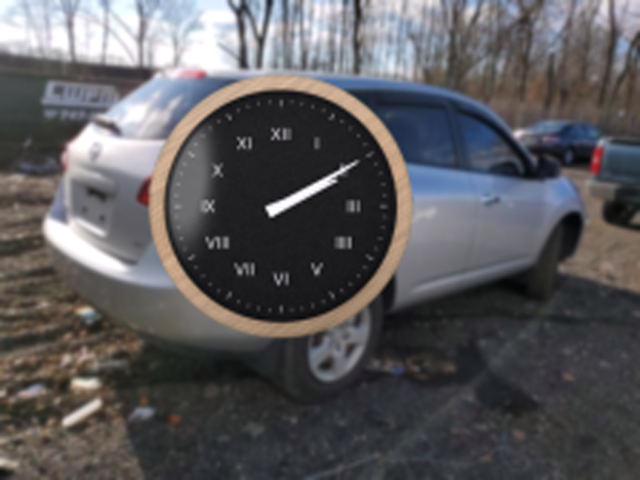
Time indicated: 2:10
